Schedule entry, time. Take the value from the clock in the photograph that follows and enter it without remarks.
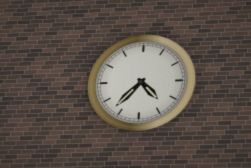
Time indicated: 4:37
